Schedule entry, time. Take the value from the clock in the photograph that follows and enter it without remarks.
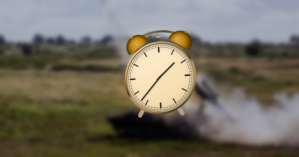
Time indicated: 1:37
